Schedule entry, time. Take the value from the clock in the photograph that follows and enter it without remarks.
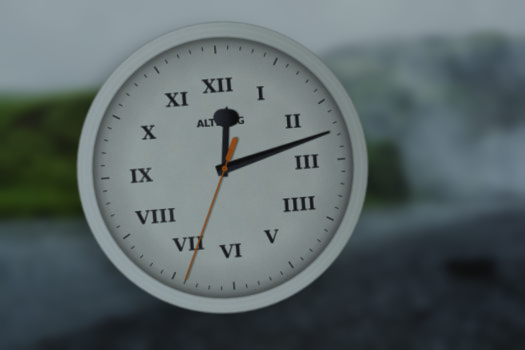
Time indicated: 12:12:34
